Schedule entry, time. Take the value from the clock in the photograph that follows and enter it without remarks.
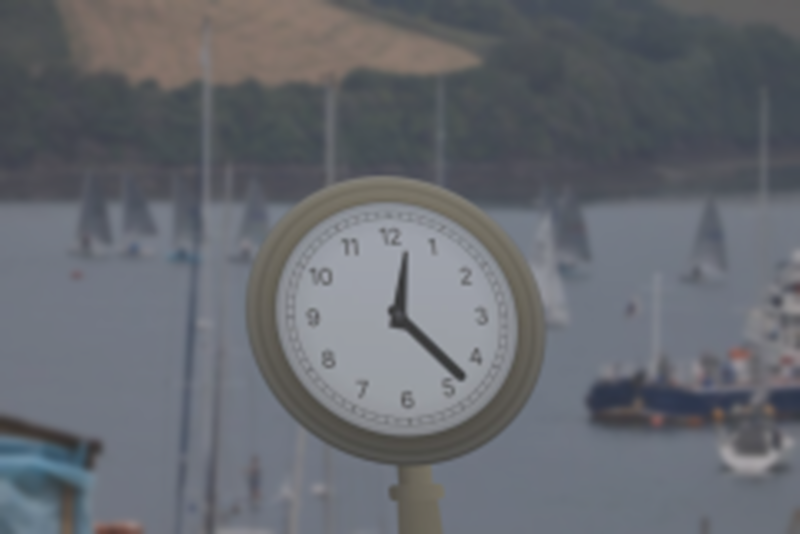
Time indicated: 12:23
